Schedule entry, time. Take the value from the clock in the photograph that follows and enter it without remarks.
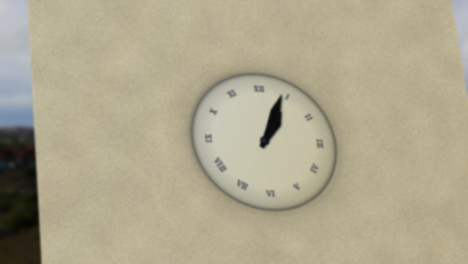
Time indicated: 1:04
